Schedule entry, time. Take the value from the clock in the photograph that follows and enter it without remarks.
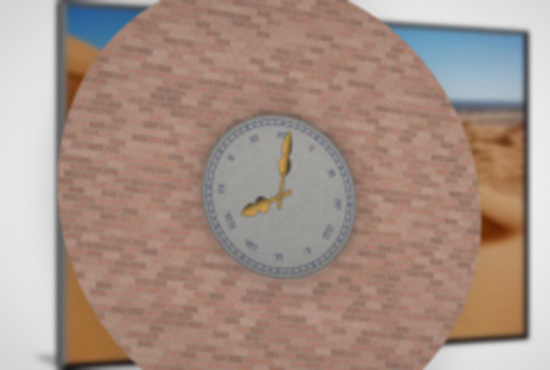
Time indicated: 8:01
